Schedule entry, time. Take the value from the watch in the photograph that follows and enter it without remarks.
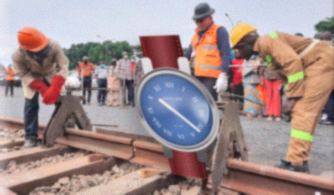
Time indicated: 10:22
